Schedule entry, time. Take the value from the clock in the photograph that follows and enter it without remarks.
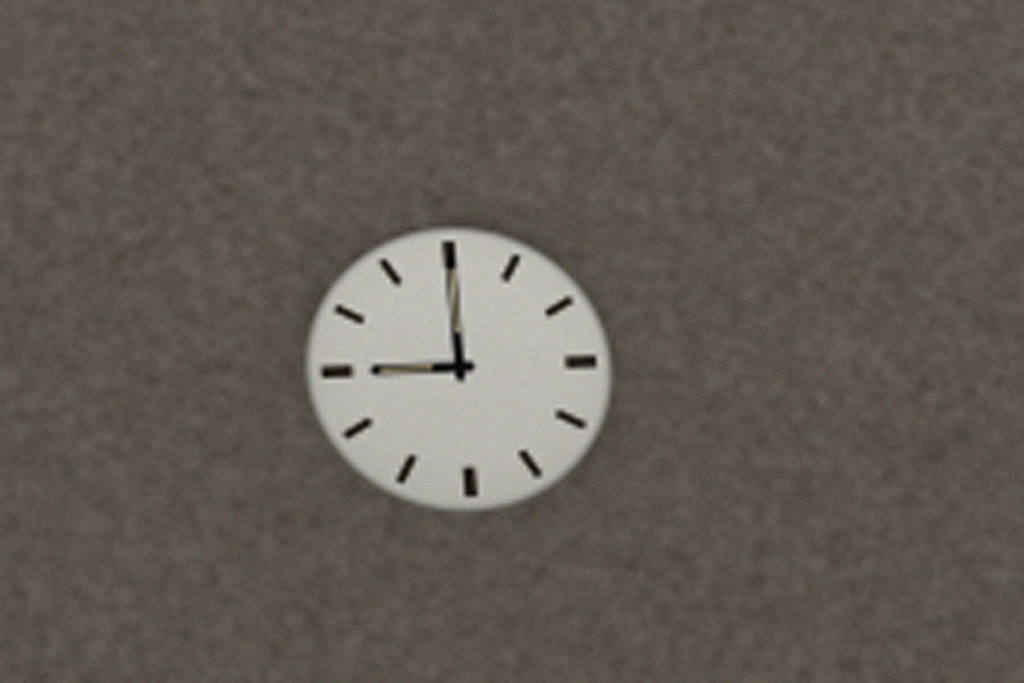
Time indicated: 9:00
